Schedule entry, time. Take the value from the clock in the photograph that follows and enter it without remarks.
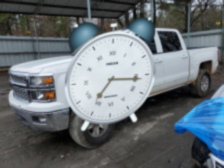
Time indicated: 7:16
